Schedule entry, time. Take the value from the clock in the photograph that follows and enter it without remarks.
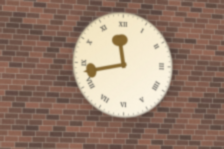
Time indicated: 11:43
